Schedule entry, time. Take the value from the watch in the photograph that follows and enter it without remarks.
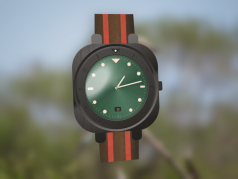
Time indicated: 1:13
